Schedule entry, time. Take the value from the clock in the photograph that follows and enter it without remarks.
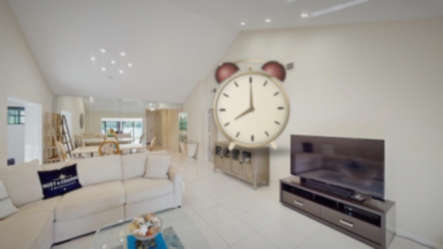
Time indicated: 8:00
